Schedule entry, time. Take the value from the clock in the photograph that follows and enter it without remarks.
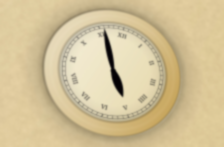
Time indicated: 4:56
